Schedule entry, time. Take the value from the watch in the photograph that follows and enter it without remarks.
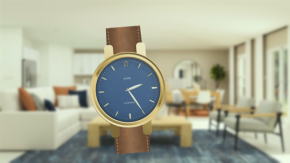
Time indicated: 2:25
